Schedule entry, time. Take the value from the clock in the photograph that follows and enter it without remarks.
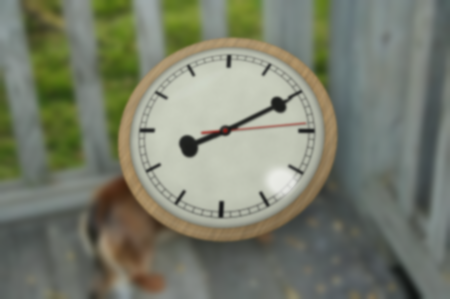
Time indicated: 8:10:14
